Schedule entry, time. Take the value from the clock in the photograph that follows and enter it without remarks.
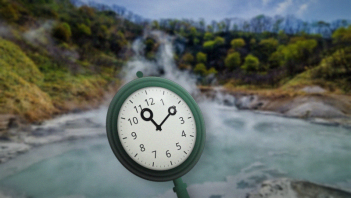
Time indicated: 11:10
